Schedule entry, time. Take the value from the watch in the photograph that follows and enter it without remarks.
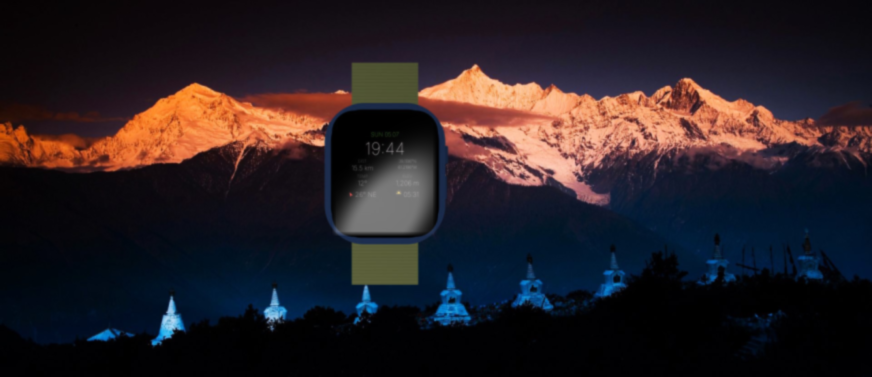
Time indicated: 19:44
